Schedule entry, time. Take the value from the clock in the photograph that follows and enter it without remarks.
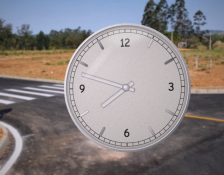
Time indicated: 7:48
